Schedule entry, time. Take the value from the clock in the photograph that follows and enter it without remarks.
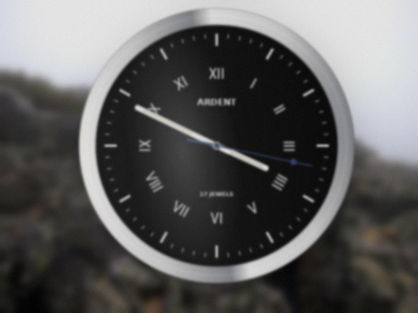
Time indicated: 3:49:17
